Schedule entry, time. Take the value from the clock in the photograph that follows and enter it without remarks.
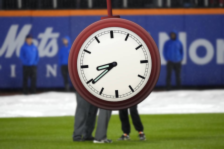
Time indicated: 8:39
